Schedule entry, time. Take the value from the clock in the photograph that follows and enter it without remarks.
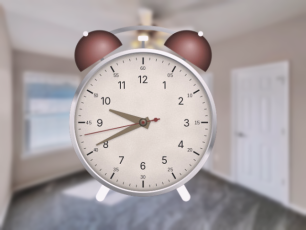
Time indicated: 9:40:43
